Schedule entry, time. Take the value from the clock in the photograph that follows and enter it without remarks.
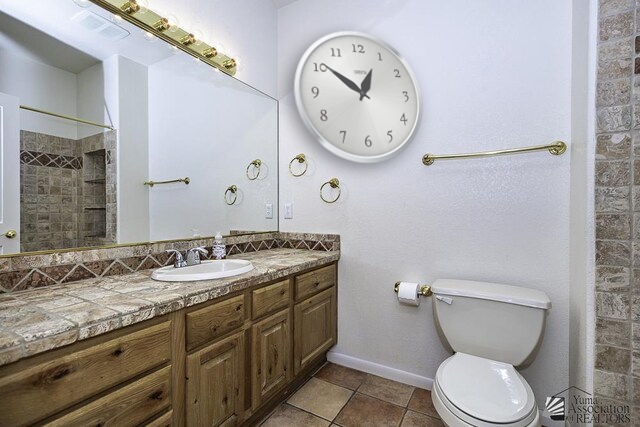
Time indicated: 12:51
